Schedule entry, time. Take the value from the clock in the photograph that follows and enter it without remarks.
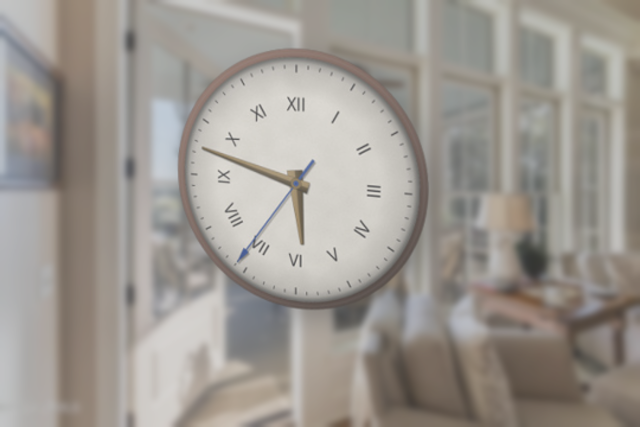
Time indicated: 5:47:36
